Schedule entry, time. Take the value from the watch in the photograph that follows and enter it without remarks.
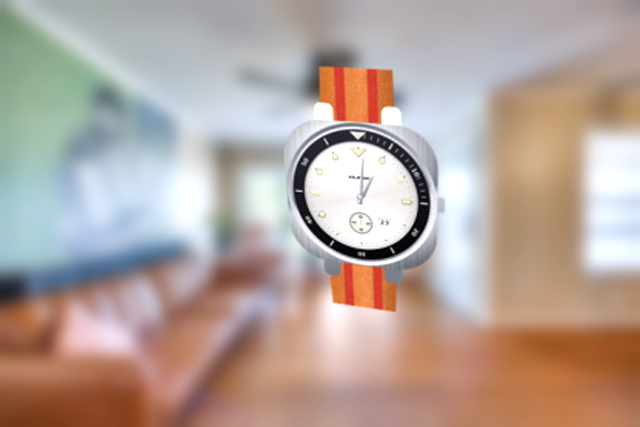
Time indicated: 1:01
